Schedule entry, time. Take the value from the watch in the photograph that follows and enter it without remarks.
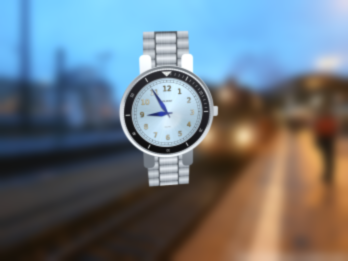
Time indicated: 8:55
